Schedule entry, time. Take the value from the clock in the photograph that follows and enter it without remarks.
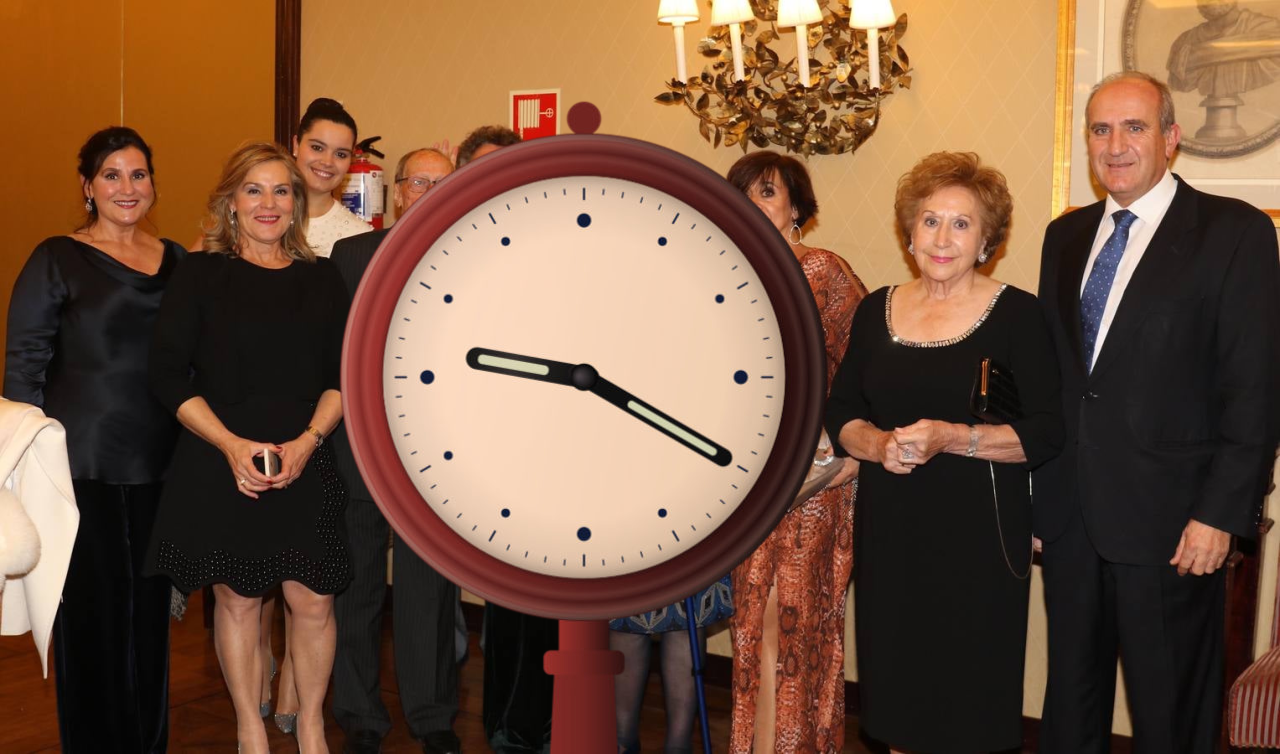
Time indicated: 9:20
